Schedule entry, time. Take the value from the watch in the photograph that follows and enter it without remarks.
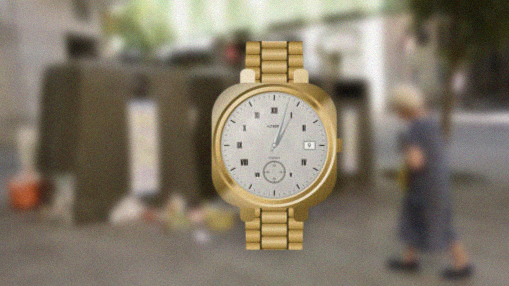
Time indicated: 1:03
